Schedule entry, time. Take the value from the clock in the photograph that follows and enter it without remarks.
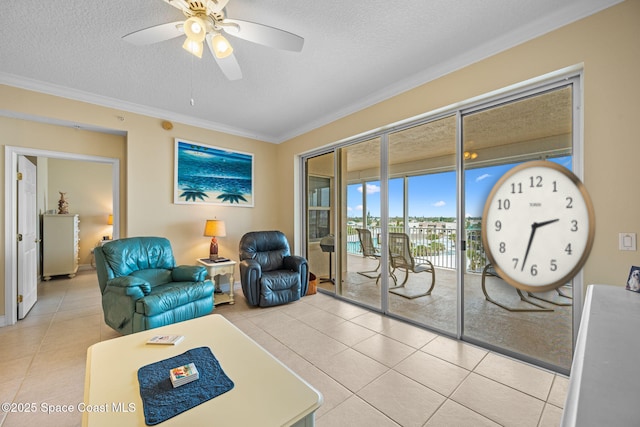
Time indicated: 2:33
